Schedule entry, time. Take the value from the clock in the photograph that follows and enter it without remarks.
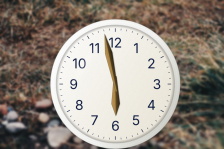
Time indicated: 5:58
